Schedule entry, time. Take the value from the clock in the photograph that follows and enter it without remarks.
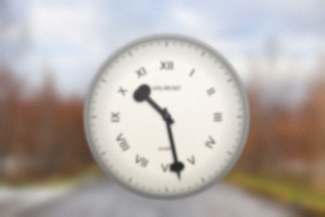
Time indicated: 10:28
